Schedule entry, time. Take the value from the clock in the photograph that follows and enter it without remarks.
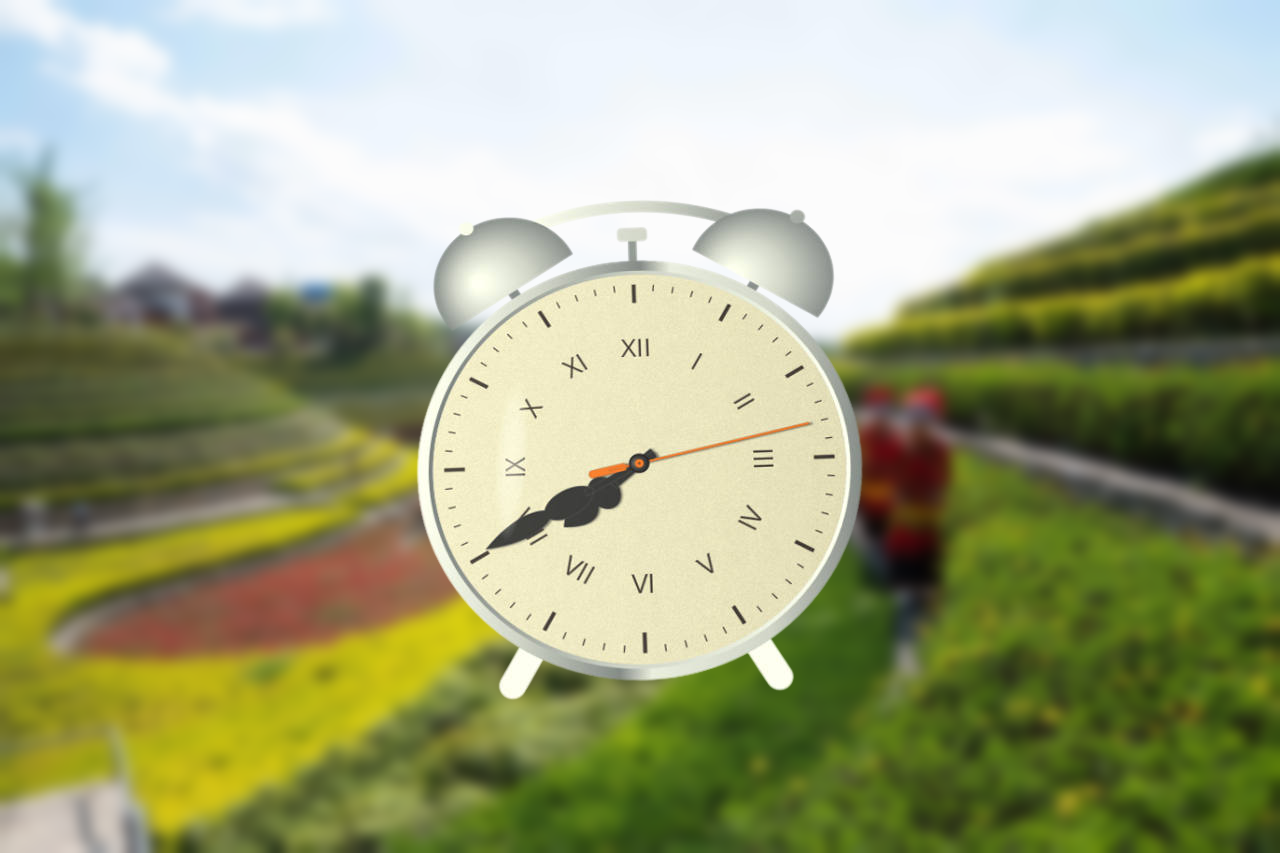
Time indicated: 7:40:13
